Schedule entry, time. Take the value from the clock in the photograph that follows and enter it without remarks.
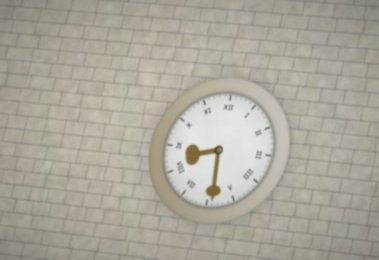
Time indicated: 8:29
